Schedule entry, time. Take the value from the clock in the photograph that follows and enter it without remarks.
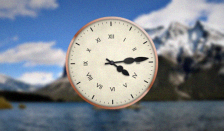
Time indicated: 4:14
